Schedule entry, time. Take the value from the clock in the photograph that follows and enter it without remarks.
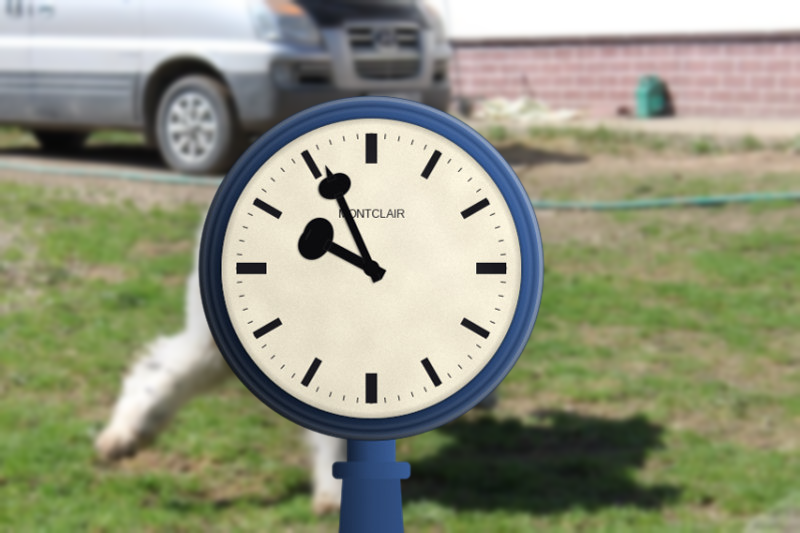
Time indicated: 9:56
